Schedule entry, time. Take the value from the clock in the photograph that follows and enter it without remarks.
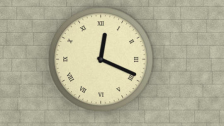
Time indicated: 12:19
